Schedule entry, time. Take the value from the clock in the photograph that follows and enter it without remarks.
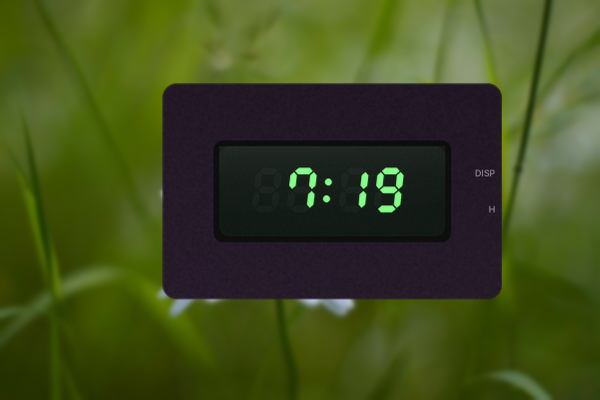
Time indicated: 7:19
